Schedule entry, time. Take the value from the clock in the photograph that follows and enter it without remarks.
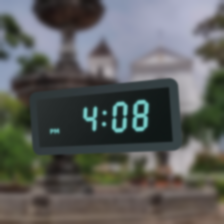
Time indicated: 4:08
